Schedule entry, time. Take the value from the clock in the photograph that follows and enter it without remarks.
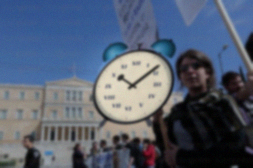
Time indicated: 10:08
